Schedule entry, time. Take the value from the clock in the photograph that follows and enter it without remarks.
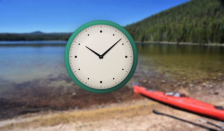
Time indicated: 10:08
